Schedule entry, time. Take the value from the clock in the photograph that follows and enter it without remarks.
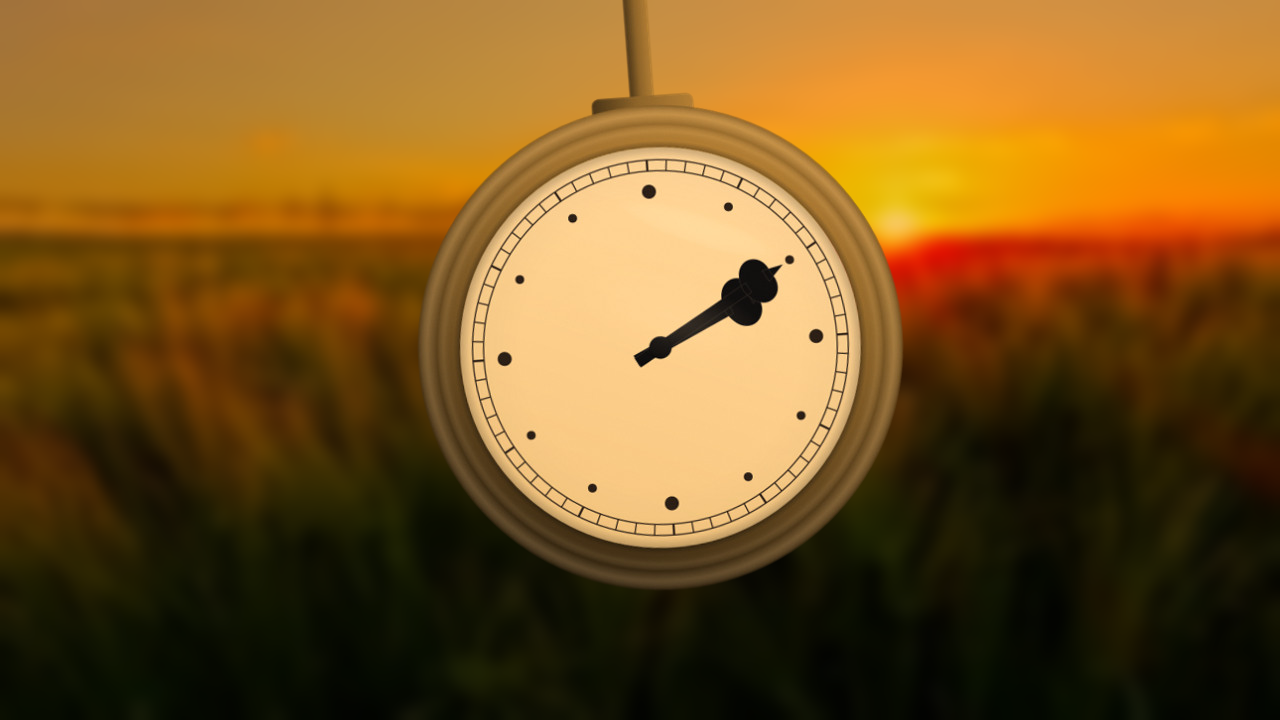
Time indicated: 2:10
